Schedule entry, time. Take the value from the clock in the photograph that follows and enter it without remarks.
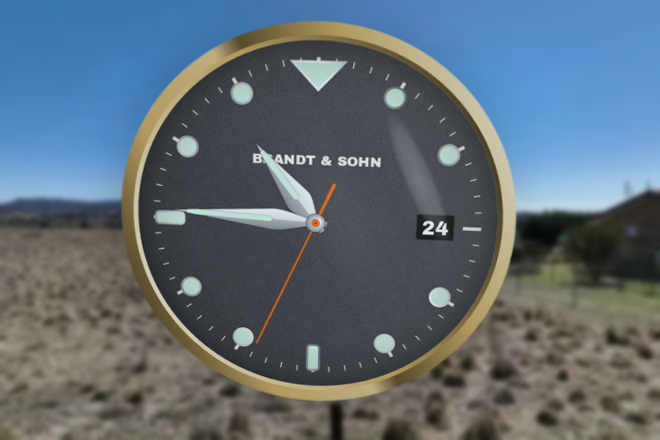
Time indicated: 10:45:34
